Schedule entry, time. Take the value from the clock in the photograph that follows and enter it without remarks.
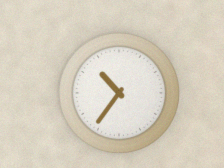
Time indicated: 10:36
